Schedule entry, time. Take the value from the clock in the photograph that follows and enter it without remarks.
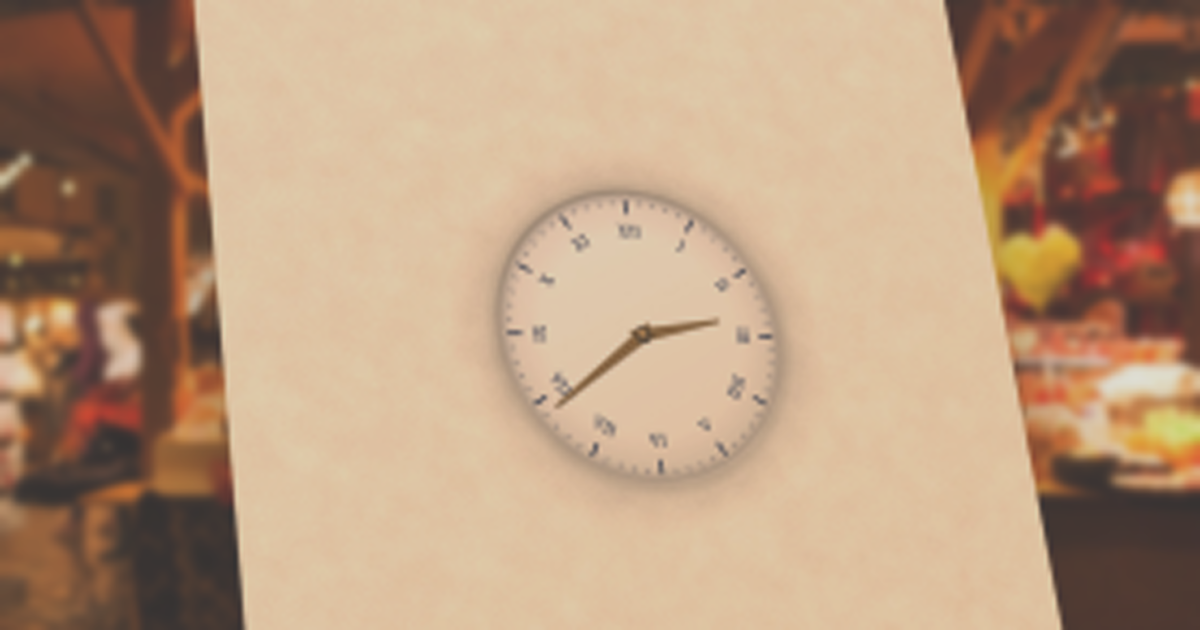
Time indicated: 2:39
